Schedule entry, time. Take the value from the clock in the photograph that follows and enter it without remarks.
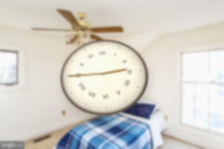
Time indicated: 2:45
